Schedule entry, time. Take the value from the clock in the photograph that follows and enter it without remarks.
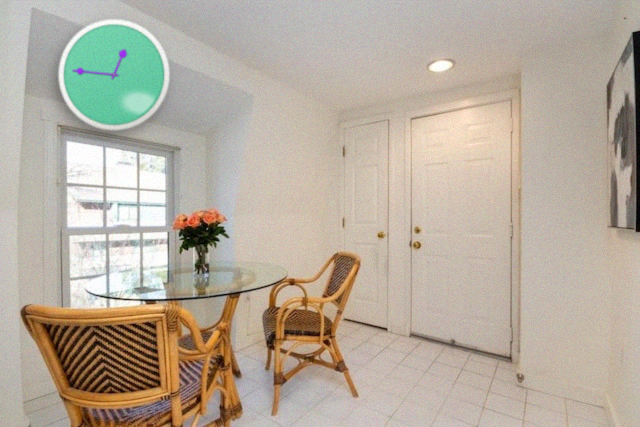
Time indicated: 12:46
